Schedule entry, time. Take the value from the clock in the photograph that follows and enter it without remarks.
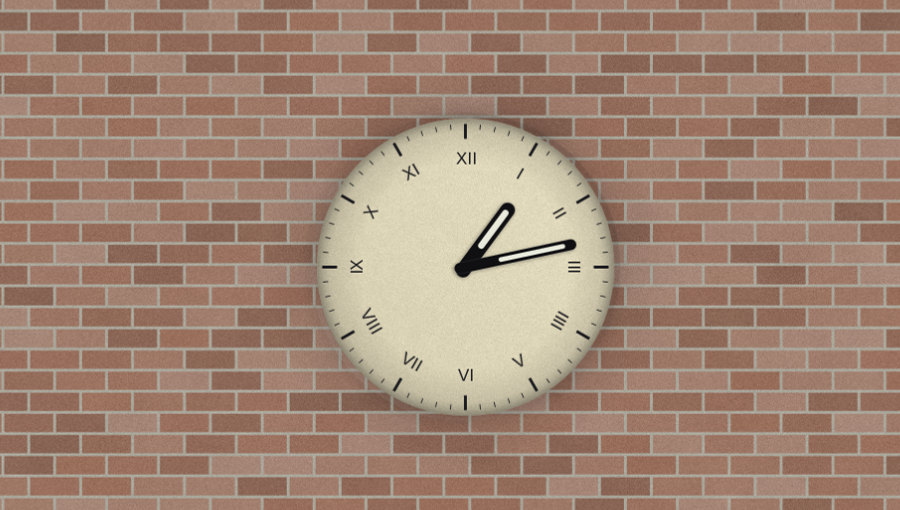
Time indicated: 1:13
